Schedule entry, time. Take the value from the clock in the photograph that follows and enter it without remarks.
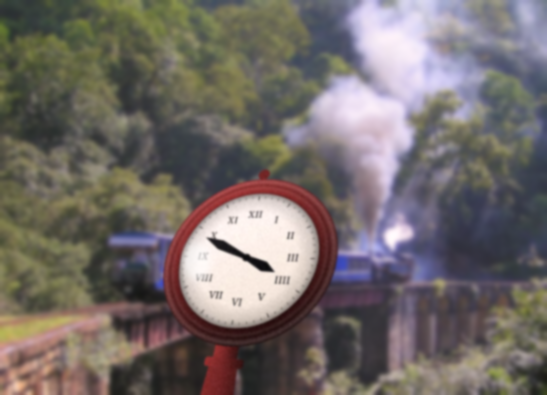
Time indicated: 3:49
